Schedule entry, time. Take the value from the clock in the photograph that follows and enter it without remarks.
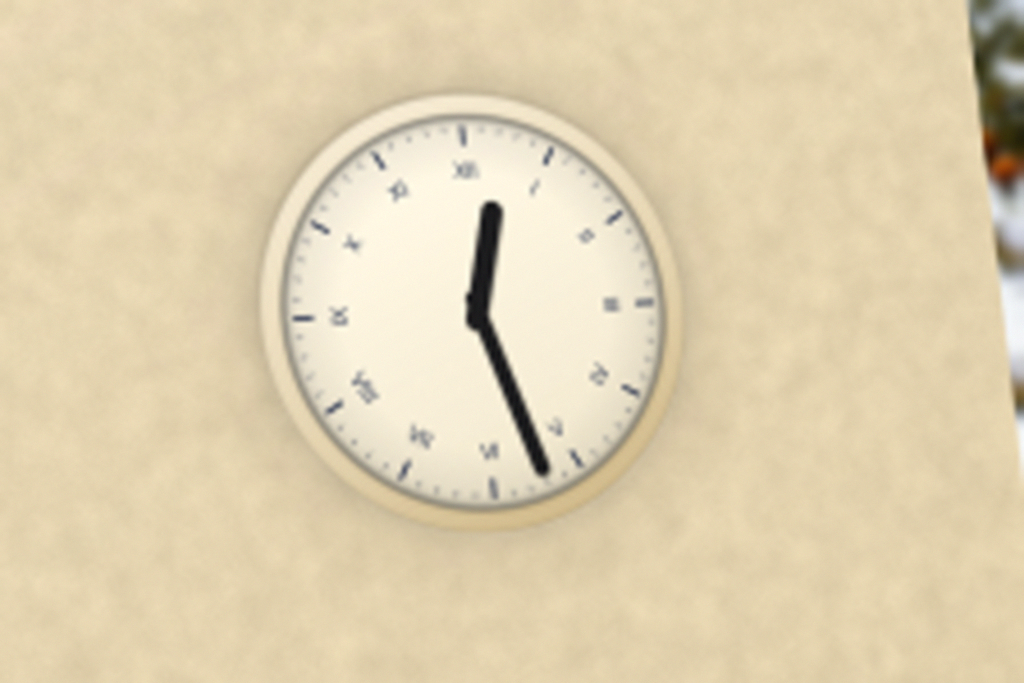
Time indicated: 12:27
